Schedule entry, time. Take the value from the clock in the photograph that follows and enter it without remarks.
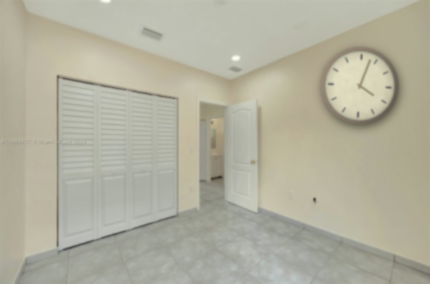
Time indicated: 4:03
